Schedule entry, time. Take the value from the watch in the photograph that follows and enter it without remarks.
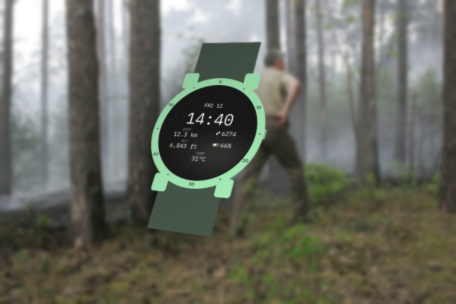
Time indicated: 14:40
